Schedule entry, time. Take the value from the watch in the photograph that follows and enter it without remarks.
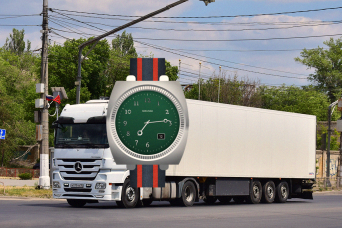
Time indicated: 7:14
